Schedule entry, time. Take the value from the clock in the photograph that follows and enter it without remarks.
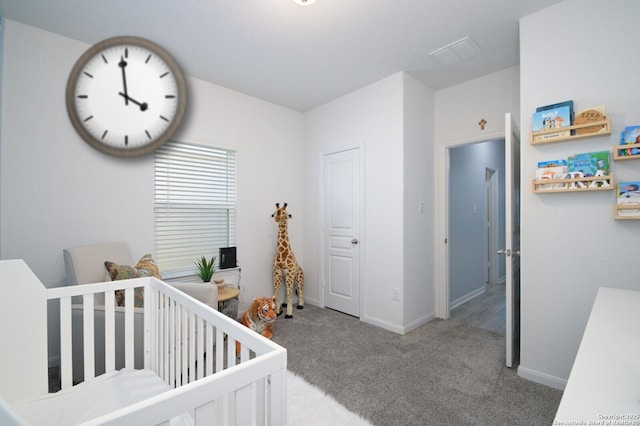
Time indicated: 3:59
